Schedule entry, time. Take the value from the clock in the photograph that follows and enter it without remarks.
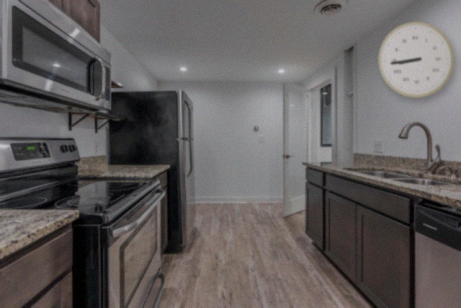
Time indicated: 8:44
